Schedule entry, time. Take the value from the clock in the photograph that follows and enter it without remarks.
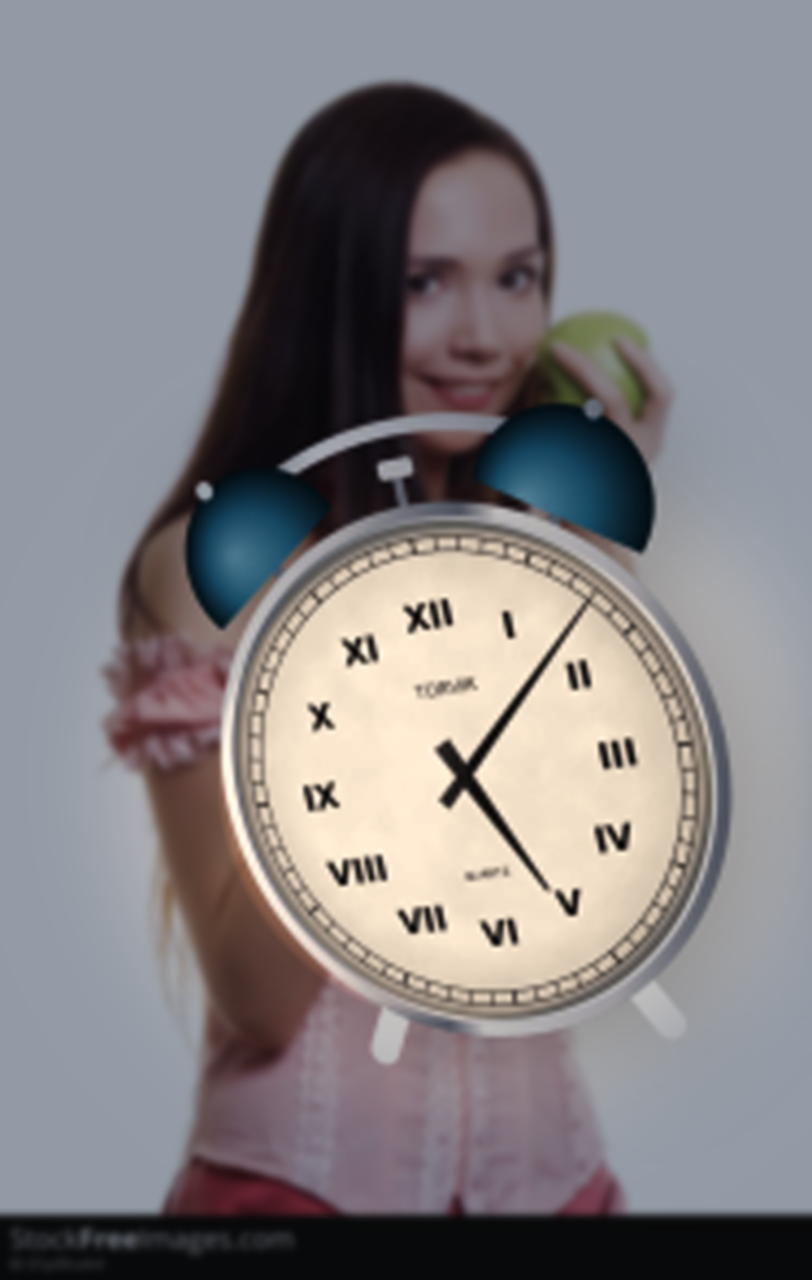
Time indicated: 5:08
